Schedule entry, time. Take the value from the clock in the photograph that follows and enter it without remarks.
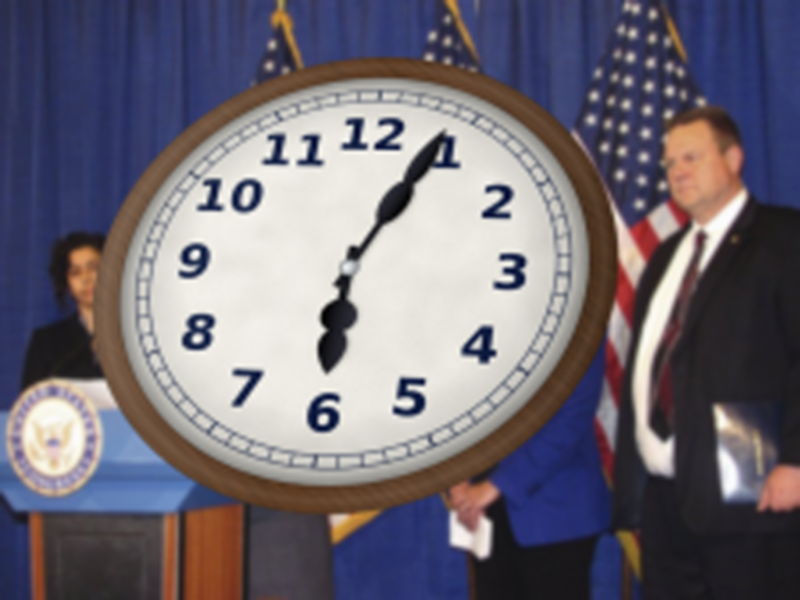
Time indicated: 6:04
